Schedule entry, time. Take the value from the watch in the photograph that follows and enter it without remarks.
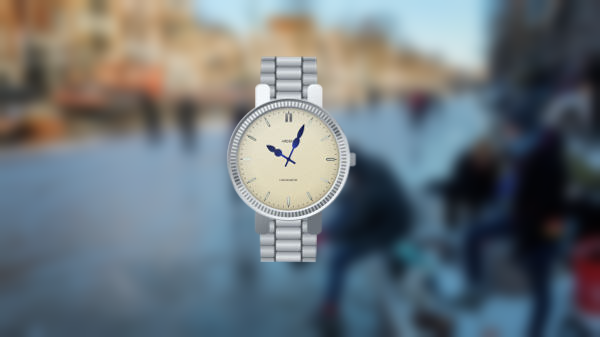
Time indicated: 10:04
